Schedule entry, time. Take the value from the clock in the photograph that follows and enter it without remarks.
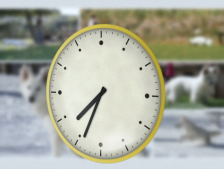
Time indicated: 7:34
